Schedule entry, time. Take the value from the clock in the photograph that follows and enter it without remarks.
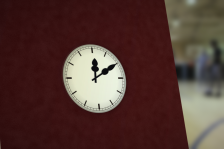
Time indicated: 12:10
